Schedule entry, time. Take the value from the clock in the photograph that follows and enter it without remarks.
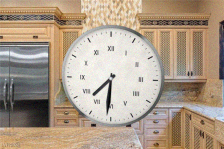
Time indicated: 7:31
